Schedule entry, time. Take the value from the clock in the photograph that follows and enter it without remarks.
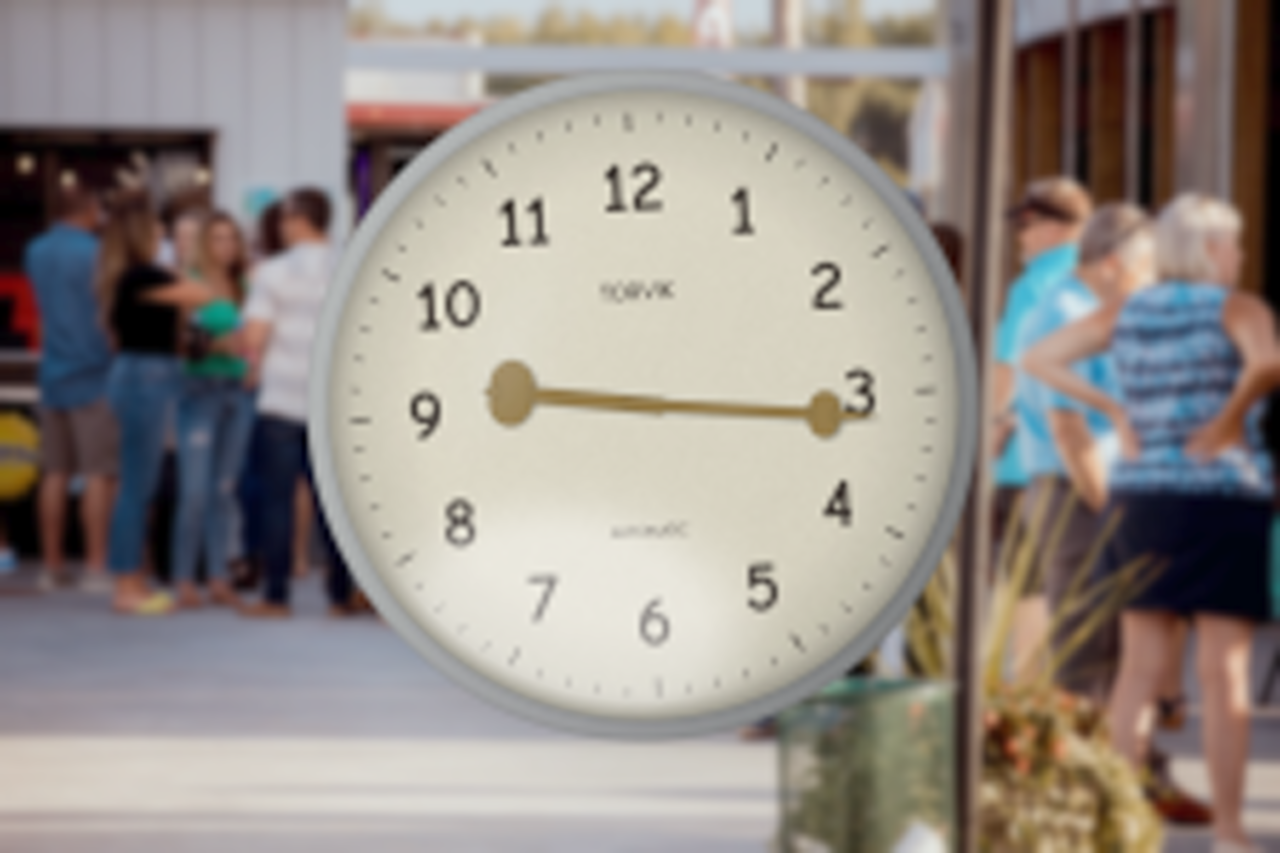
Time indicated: 9:16
